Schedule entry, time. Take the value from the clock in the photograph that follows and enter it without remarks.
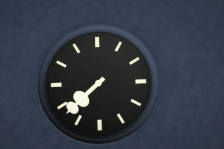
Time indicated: 7:38
